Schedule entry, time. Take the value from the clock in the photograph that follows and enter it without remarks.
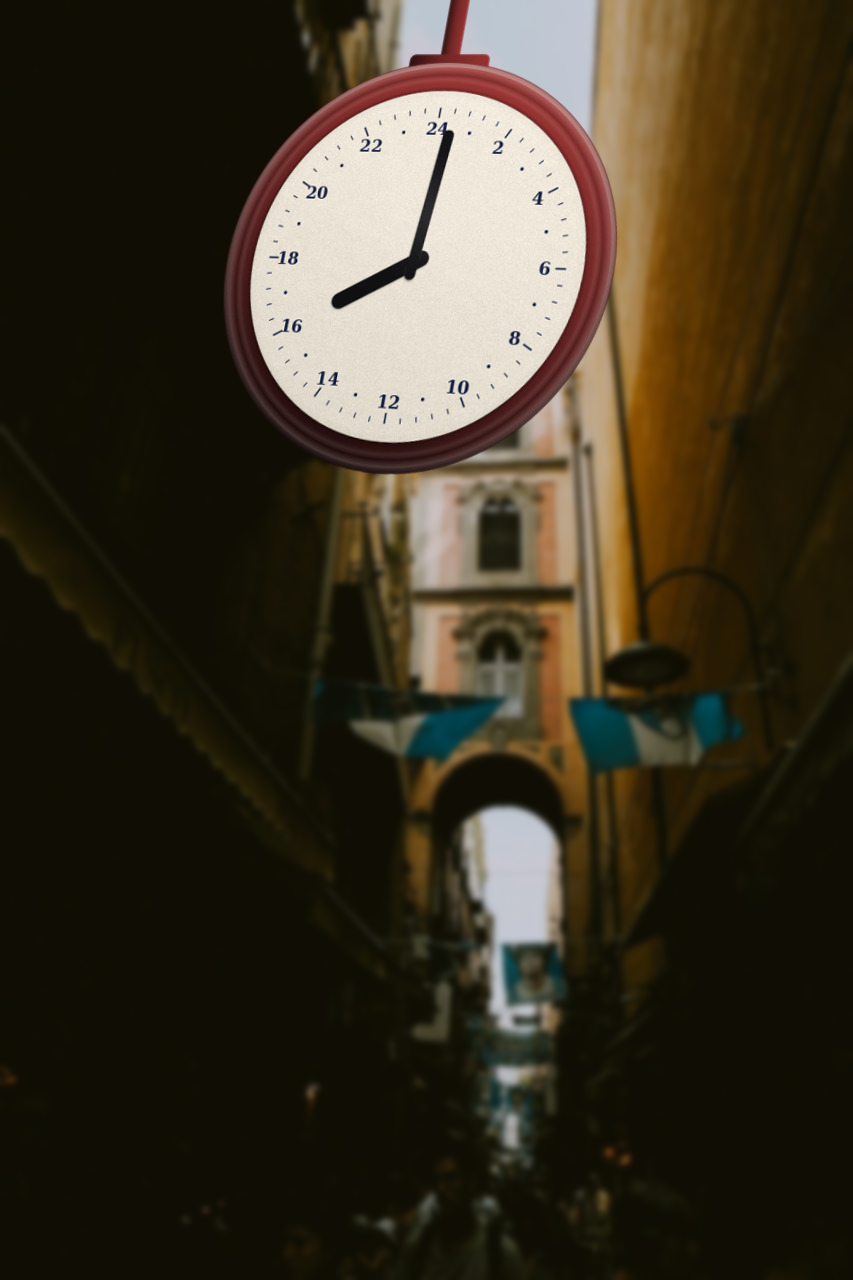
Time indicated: 16:01
